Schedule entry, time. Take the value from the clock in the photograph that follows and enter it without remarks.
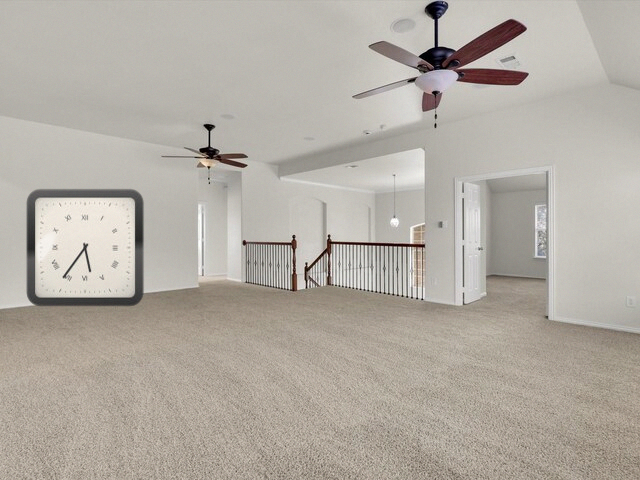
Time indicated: 5:36
